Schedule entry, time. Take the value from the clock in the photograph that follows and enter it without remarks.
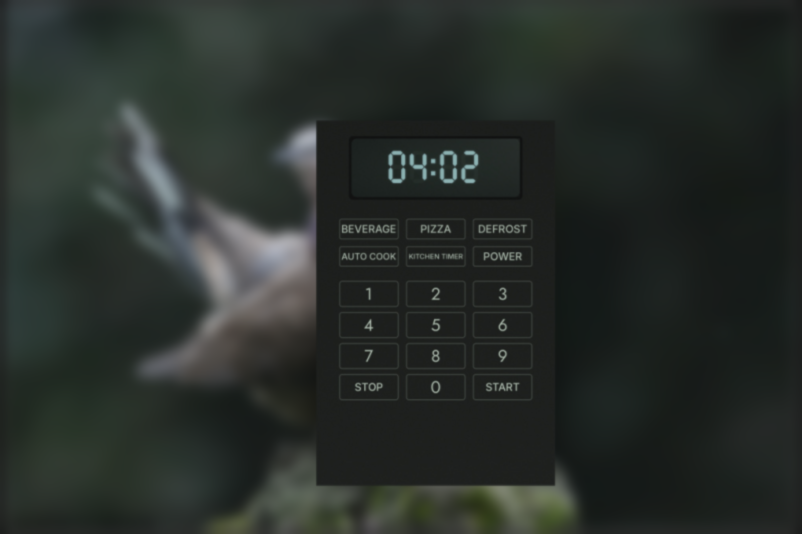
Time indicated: 4:02
